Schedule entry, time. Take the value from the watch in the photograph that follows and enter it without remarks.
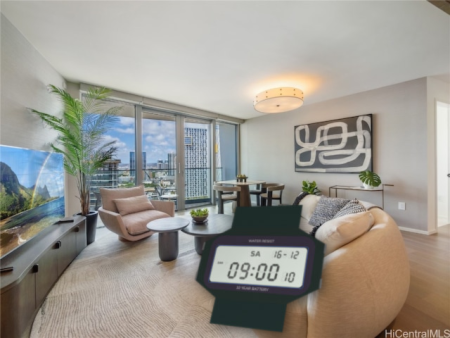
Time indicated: 9:00:10
